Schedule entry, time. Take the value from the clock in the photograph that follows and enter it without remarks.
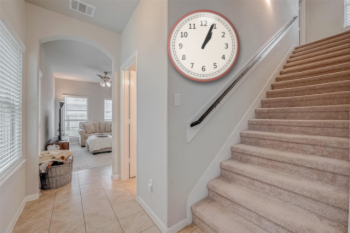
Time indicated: 1:04
